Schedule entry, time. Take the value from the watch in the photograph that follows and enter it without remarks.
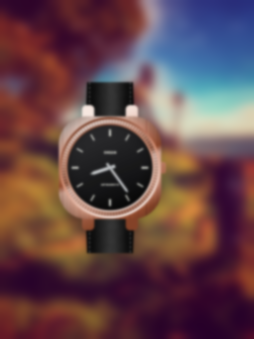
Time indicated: 8:24
